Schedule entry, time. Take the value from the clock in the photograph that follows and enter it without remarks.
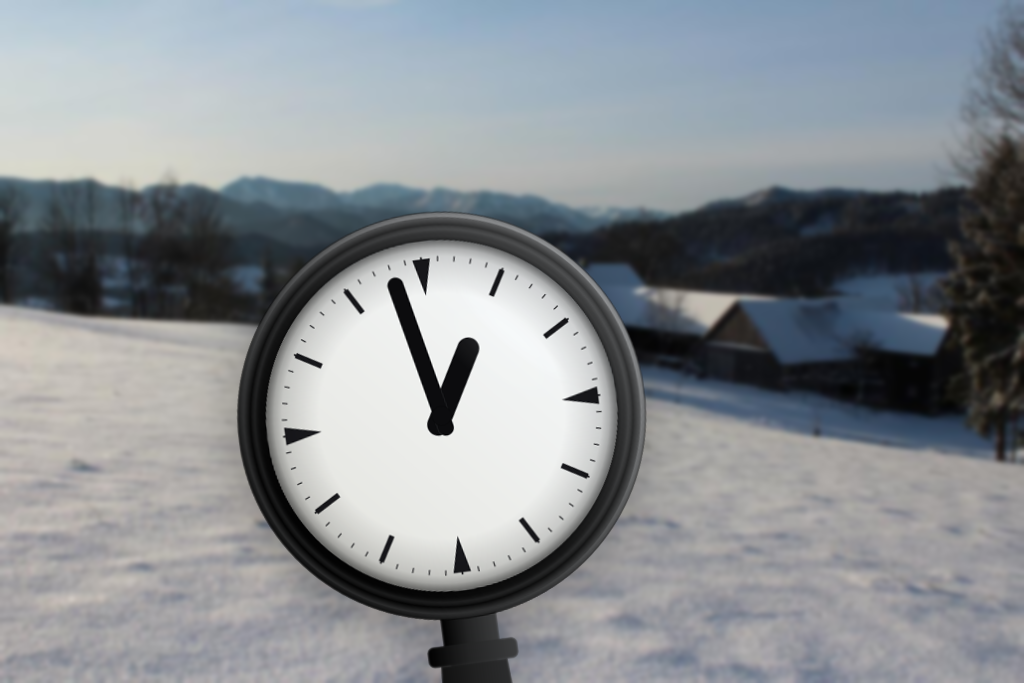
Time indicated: 12:58
